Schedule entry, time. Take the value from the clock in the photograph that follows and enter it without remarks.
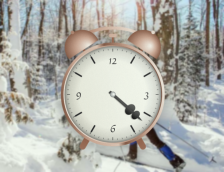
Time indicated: 4:22
